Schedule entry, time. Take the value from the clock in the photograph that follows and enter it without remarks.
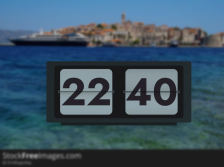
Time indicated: 22:40
